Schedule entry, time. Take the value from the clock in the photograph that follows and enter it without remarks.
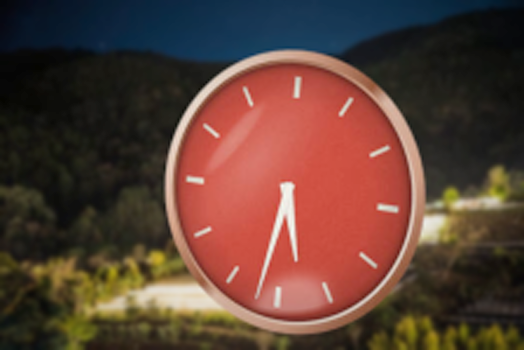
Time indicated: 5:32
